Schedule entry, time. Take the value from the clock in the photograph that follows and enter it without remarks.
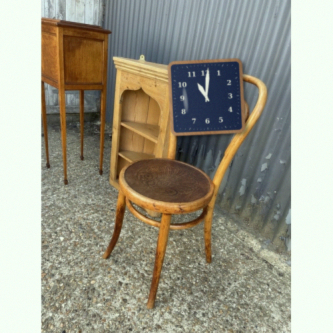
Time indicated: 11:01
